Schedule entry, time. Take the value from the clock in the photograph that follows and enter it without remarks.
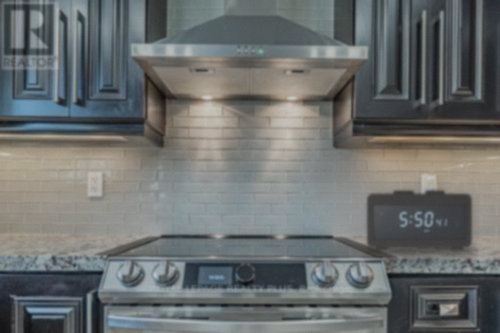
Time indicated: 5:50
